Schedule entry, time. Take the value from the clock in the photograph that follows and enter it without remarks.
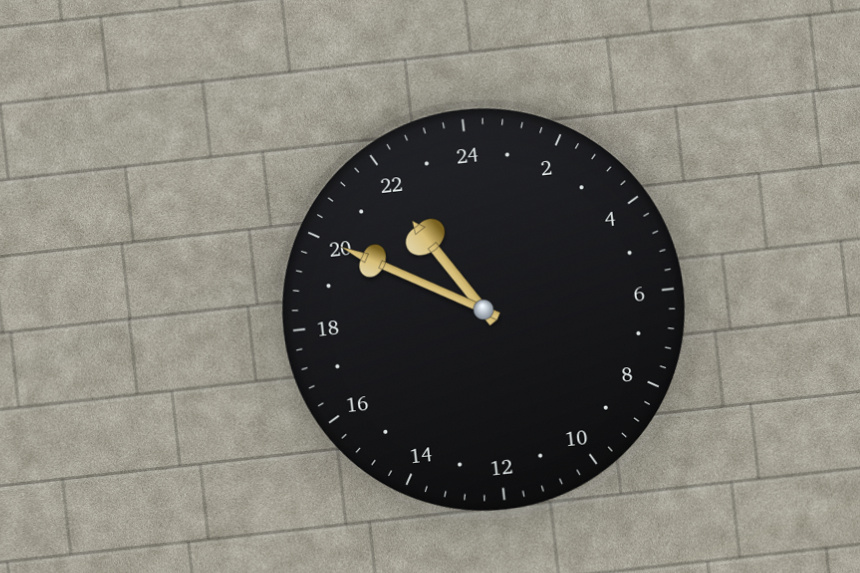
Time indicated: 21:50
